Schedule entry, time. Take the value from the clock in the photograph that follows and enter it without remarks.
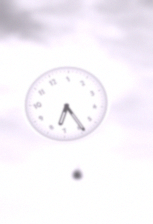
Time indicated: 7:29
